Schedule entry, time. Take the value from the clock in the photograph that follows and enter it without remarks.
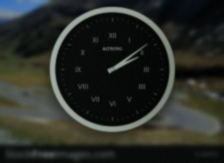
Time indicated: 2:09
